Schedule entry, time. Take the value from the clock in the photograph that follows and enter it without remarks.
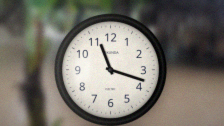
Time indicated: 11:18
